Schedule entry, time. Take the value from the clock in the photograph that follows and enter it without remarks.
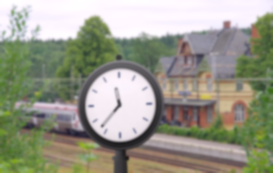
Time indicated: 11:37
